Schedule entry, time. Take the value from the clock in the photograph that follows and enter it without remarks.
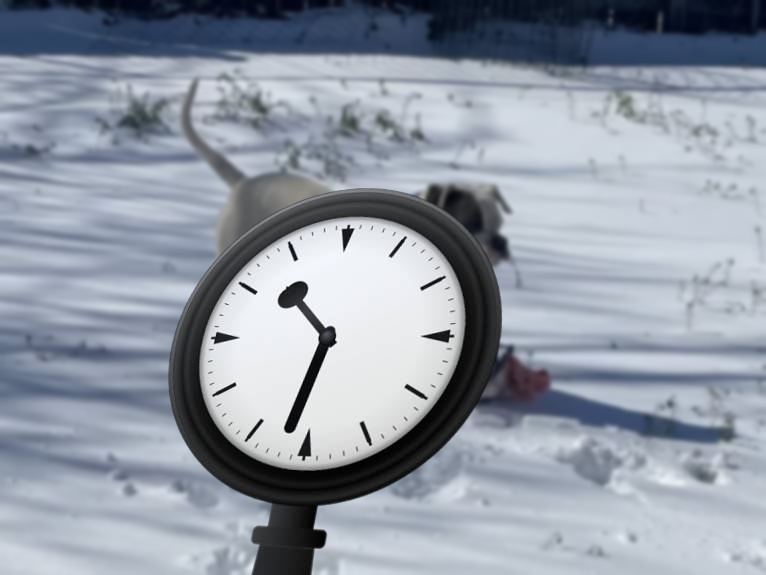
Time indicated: 10:32
